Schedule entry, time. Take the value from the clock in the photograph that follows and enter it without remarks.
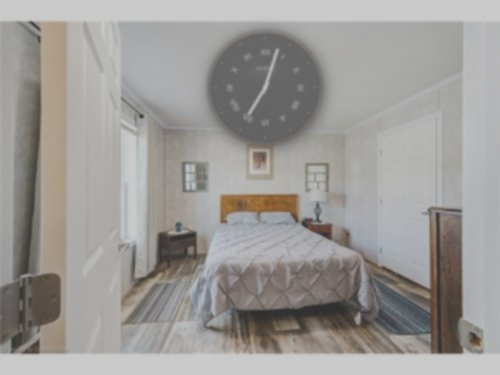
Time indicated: 7:03
